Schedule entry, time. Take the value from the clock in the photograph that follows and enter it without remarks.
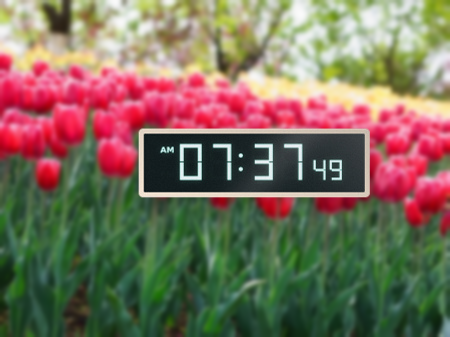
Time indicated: 7:37:49
